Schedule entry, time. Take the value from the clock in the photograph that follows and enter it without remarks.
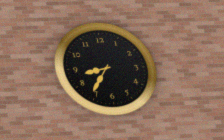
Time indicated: 8:36
